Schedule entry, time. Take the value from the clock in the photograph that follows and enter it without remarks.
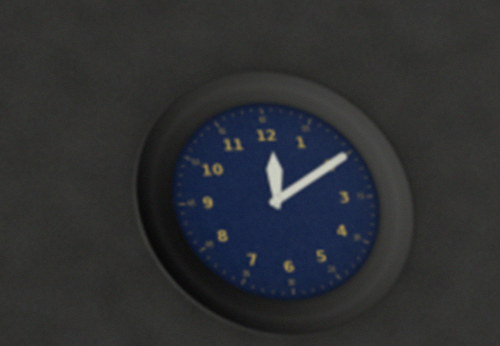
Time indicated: 12:10
